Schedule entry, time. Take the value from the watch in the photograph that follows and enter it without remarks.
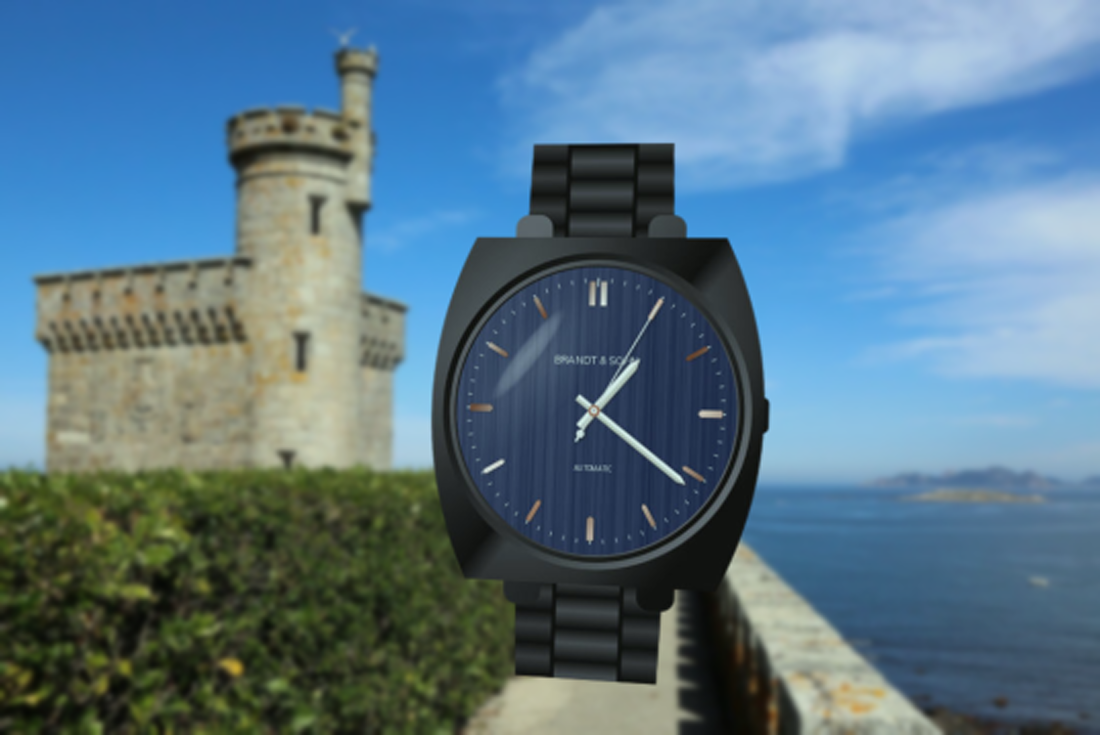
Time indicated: 1:21:05
